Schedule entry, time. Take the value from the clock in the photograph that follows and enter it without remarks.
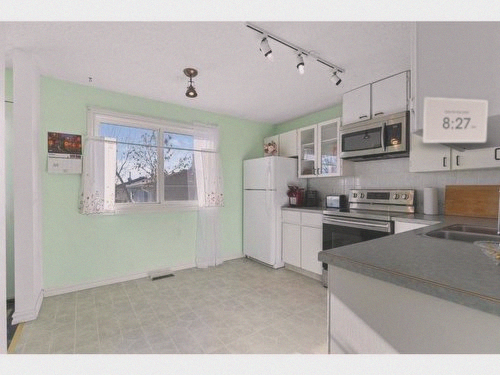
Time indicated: 8:27
